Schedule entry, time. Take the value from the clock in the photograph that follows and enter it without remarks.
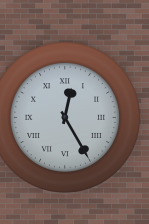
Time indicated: 12:25
